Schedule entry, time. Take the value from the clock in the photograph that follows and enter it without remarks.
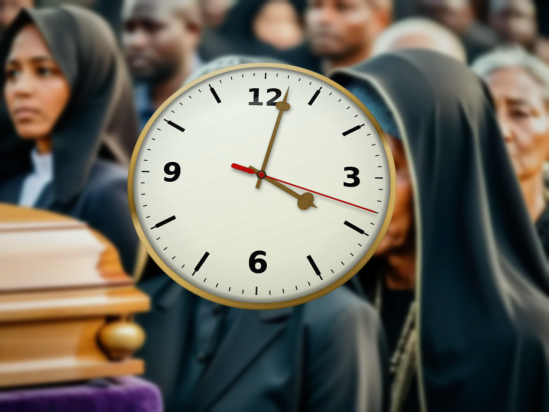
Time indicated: 4:02:18
